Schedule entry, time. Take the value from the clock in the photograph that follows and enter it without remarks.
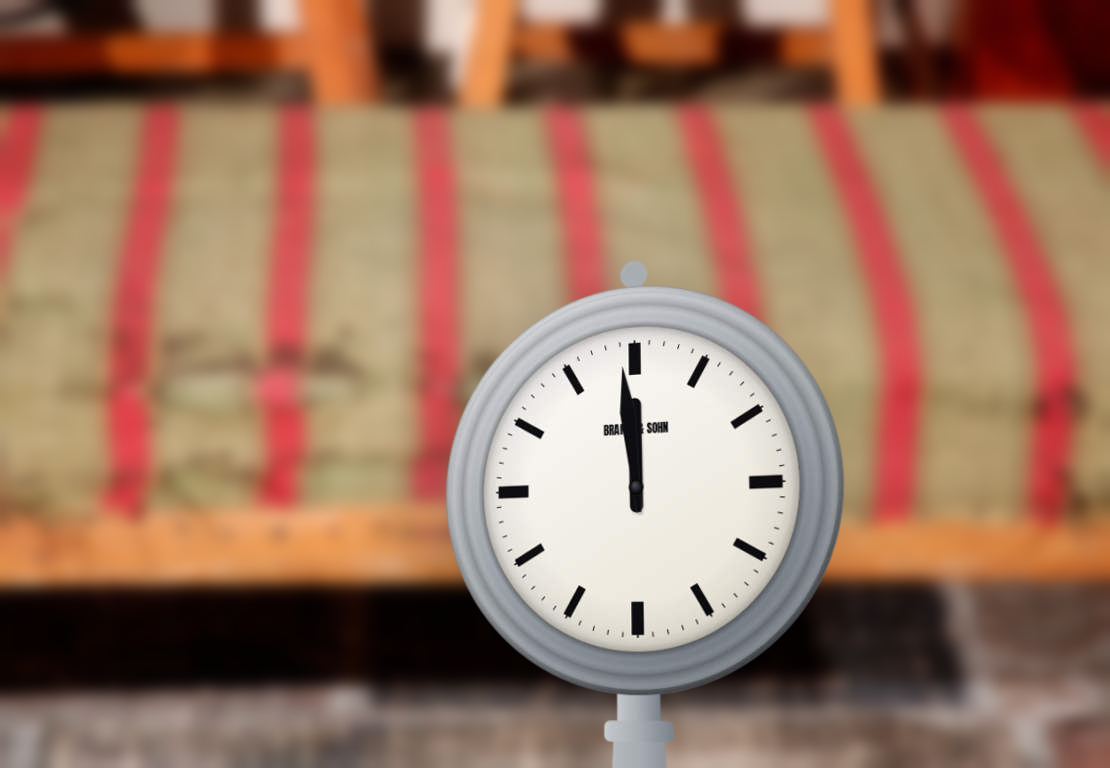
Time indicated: 11:59
